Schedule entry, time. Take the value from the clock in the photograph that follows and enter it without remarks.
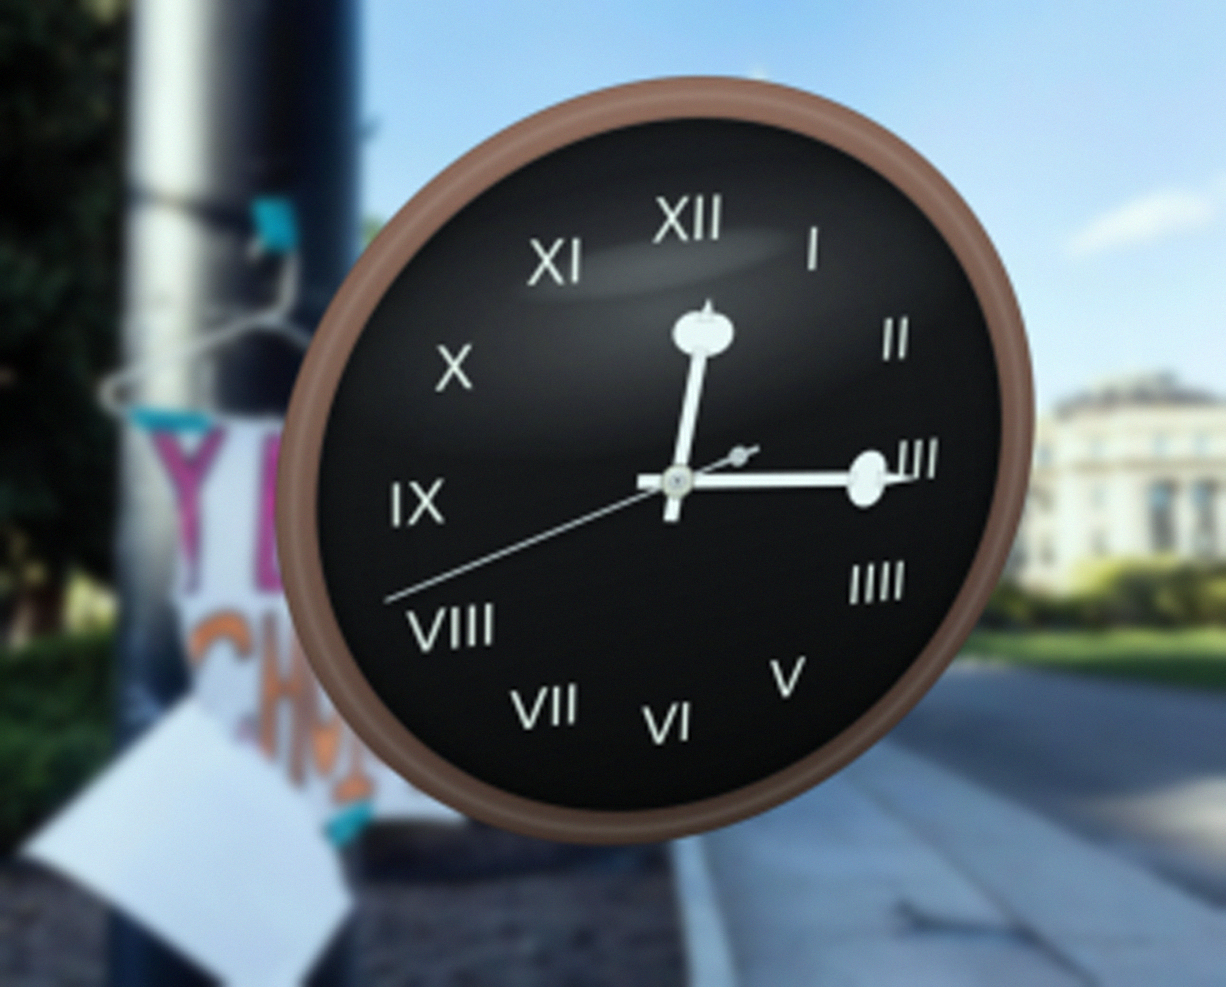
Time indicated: 12:15:42
